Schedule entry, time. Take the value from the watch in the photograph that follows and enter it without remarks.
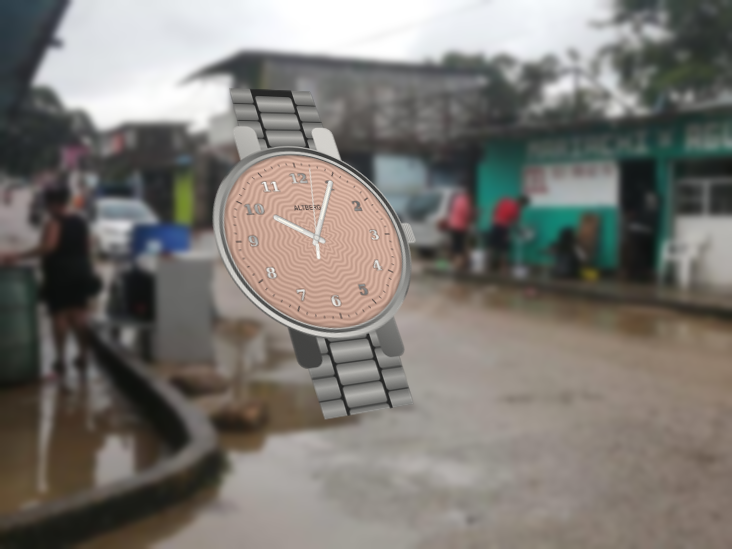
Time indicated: 10:05:02
